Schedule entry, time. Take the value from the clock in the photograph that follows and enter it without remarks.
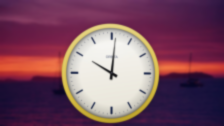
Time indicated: 10:01
